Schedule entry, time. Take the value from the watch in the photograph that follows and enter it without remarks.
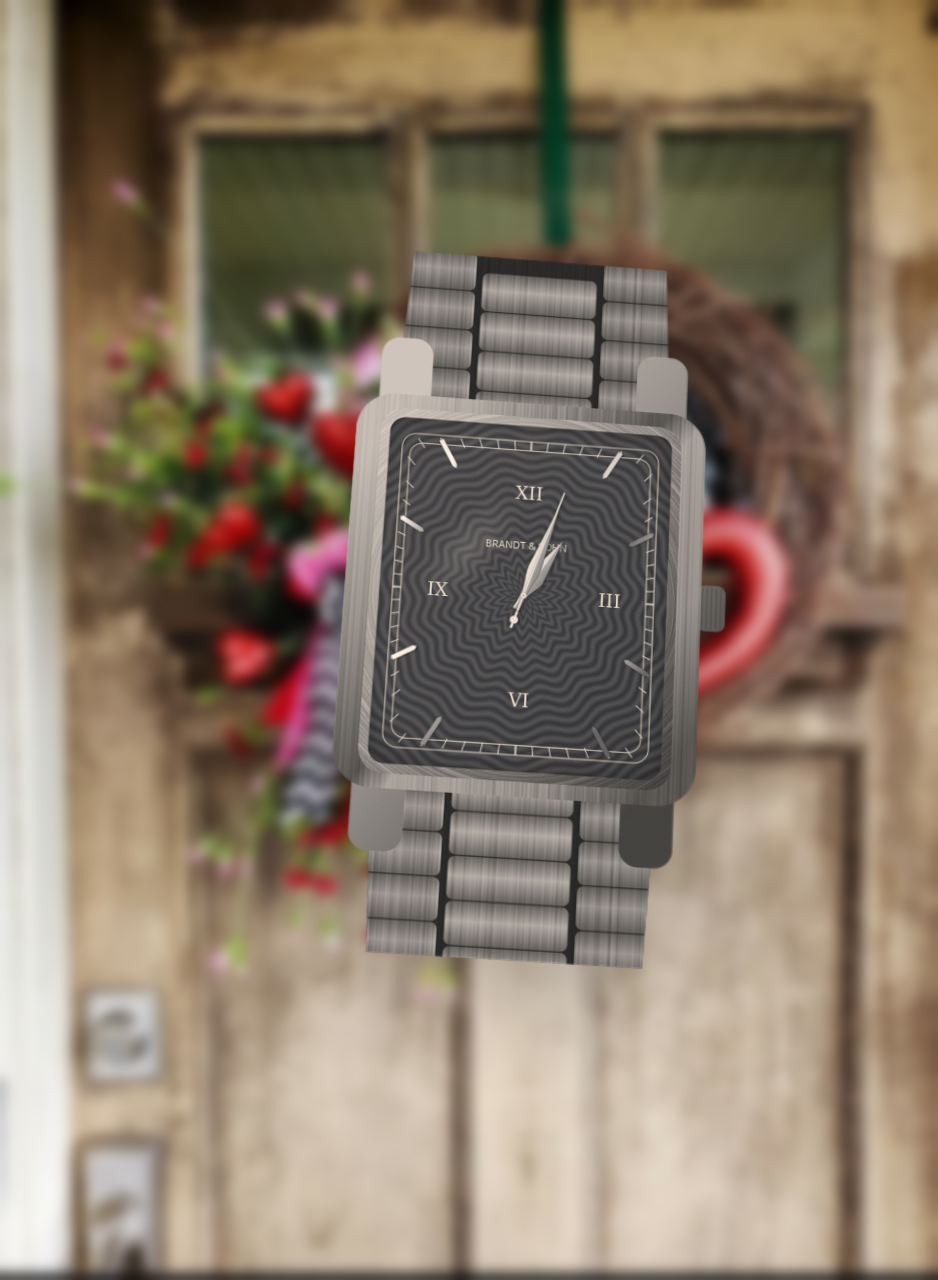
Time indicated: 1:03:03
